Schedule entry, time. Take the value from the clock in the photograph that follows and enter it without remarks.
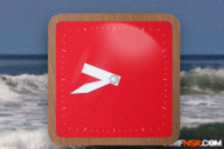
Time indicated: 9:42
